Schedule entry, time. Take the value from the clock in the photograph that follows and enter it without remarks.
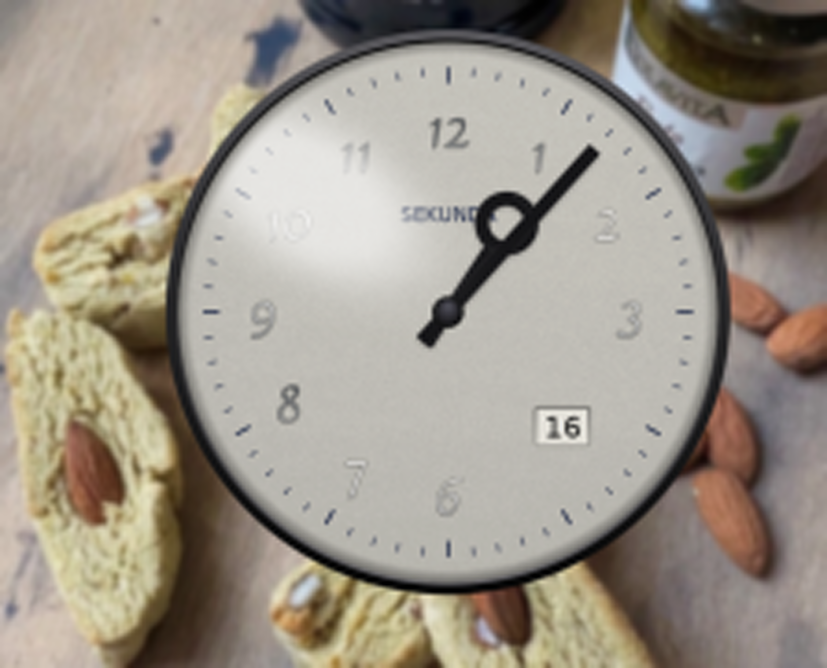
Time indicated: 1:07
